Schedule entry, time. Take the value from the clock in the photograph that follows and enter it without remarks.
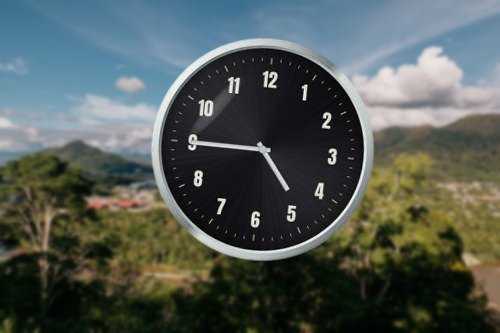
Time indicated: 4:45
